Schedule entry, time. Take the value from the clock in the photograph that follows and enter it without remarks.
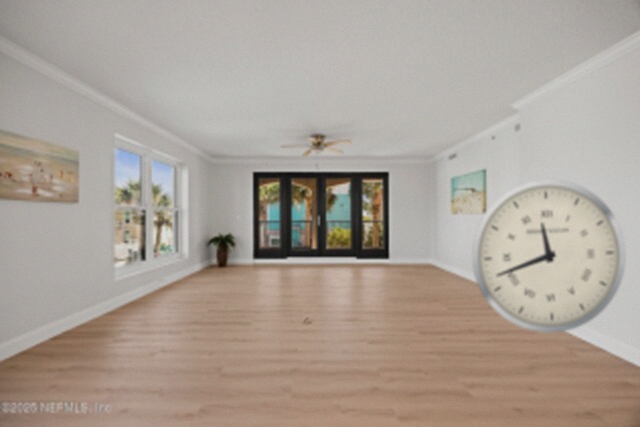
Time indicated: 11:42
